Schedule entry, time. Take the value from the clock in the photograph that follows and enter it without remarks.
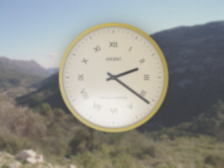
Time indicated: 2:21
